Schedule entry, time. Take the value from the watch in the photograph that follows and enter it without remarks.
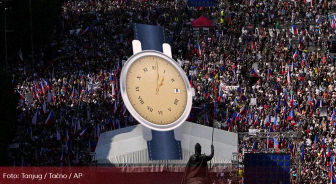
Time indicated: 1:01
